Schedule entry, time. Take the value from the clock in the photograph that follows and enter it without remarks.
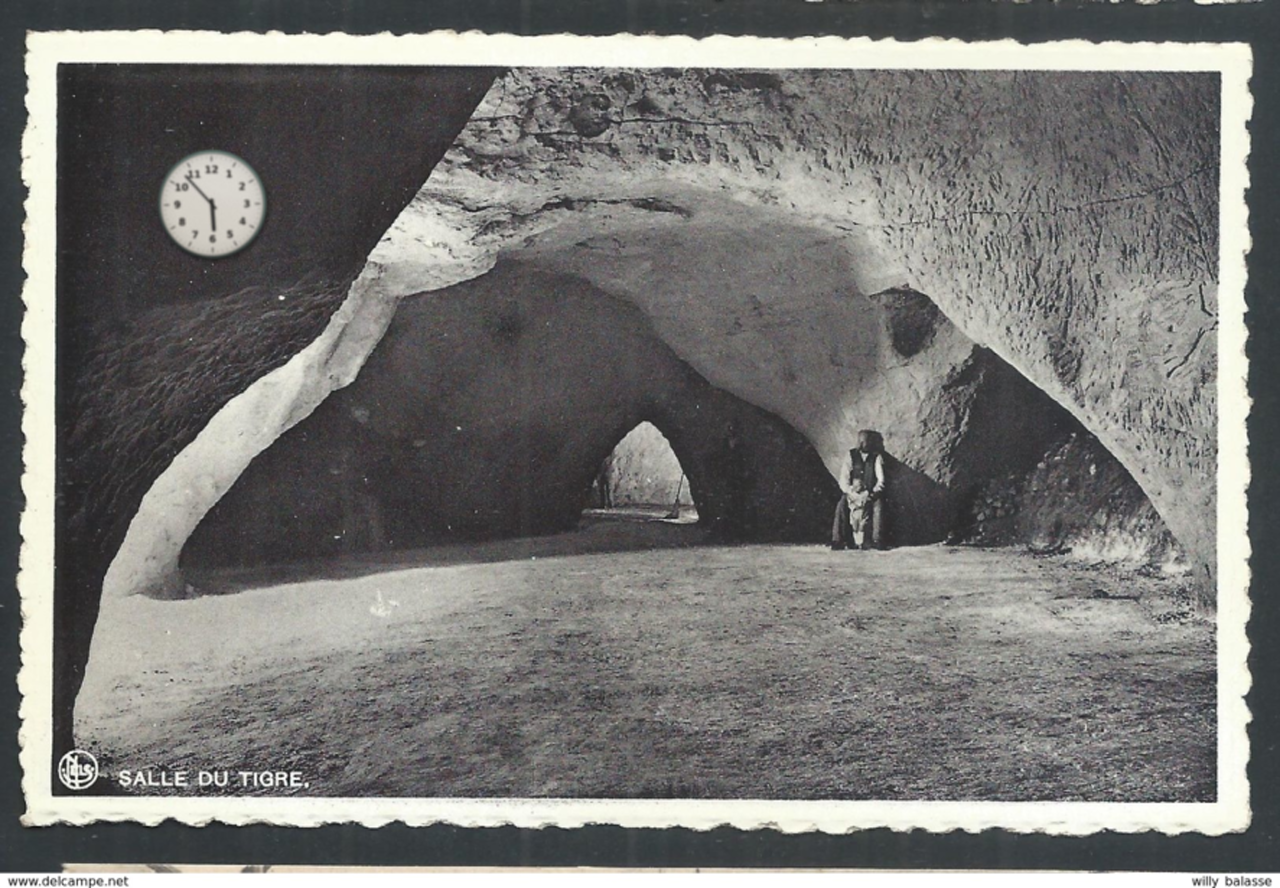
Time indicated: 5:53
